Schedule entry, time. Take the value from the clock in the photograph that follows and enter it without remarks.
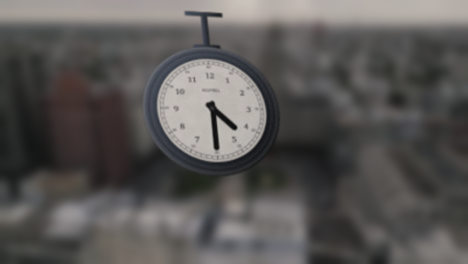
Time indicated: 4:30
